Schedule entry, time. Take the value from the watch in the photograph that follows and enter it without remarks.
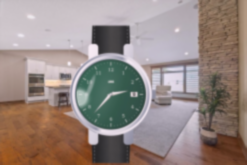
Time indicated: 2:37
